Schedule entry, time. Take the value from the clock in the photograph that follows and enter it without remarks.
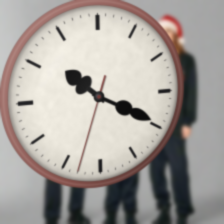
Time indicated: 10:19:33
